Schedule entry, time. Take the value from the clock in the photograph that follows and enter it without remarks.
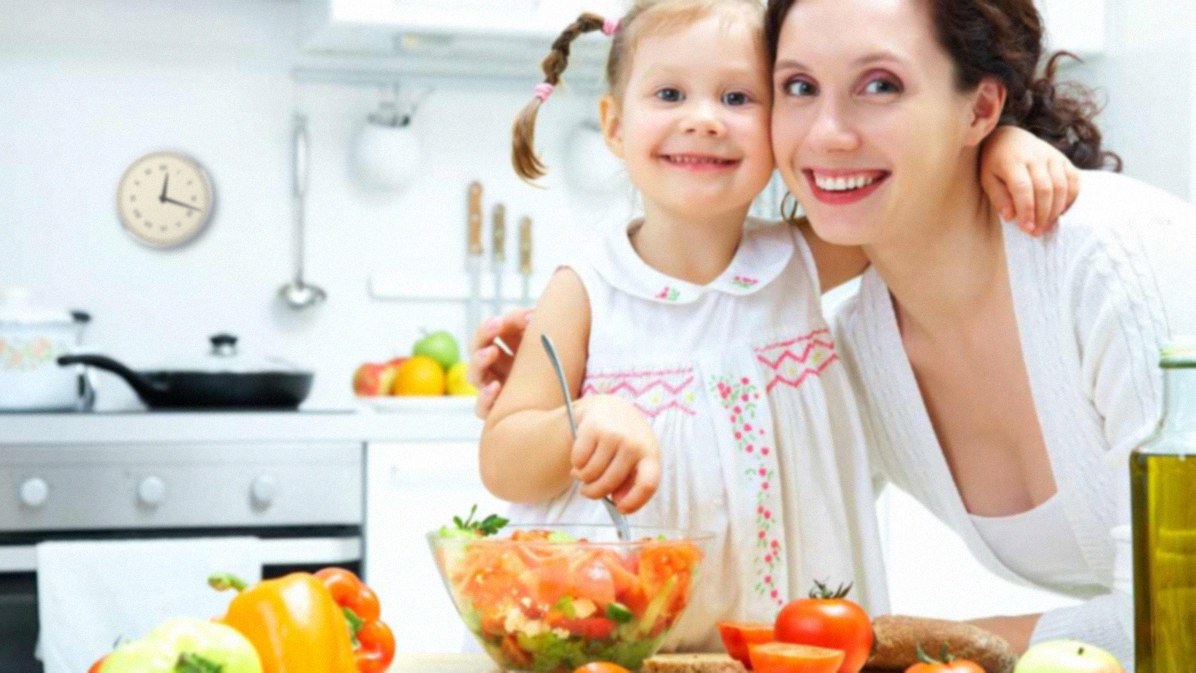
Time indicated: 12:18
